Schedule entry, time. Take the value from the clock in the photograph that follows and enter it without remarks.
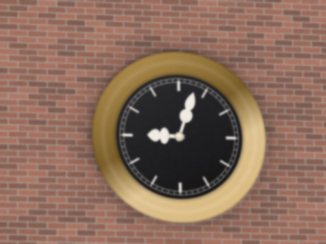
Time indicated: 9:03
